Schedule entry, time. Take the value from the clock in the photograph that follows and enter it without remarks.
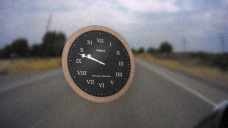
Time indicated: 9:48
